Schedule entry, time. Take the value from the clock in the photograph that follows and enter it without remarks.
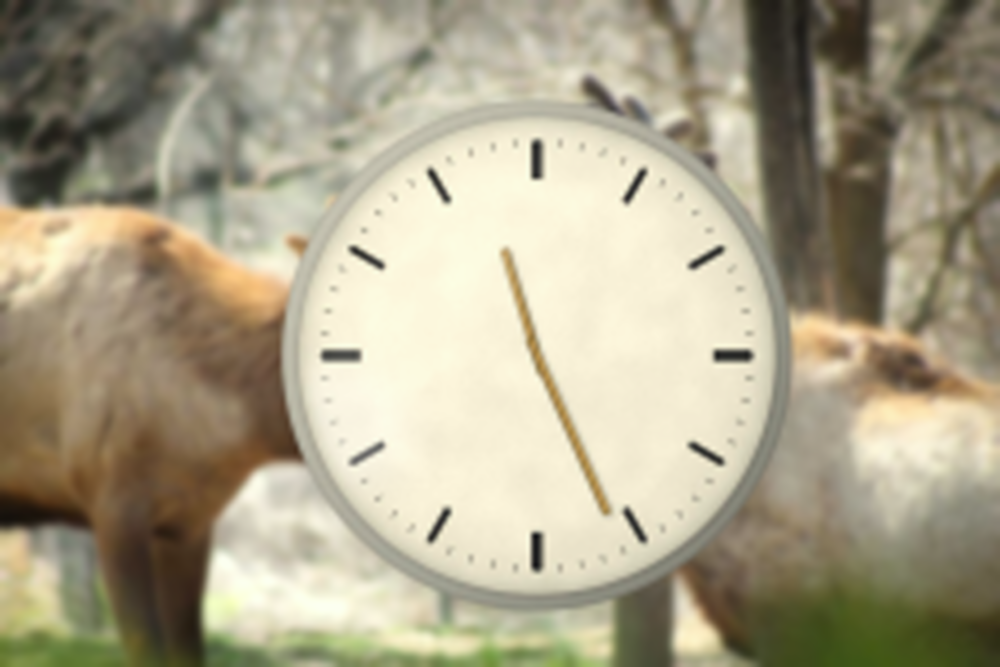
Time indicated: 11:26
